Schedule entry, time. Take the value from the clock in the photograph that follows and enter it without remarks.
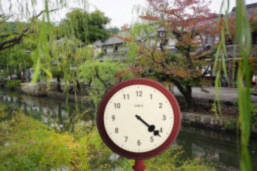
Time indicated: 4:22
